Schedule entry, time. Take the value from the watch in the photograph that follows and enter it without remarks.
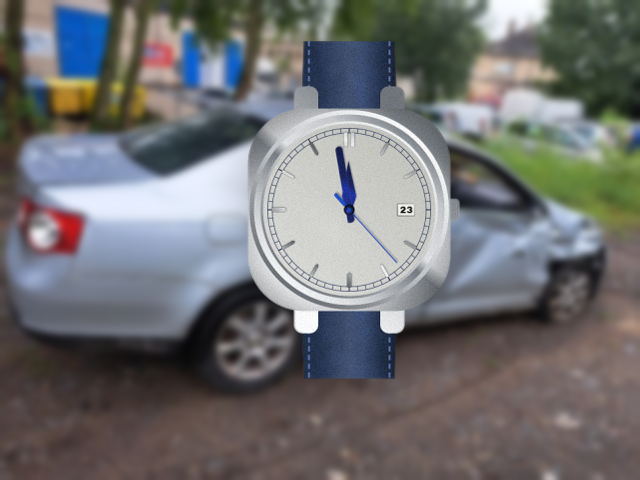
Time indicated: 11:58:23
